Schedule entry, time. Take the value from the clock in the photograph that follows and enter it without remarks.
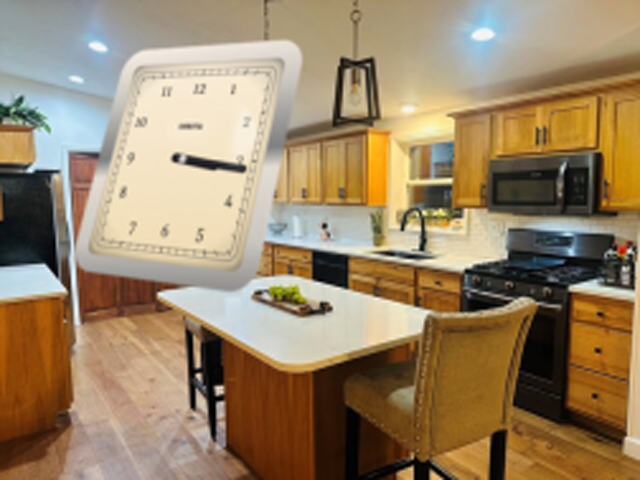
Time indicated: 3:16
